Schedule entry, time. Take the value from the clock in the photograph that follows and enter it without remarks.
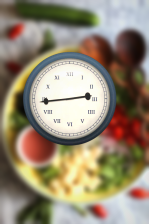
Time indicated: 2:44
